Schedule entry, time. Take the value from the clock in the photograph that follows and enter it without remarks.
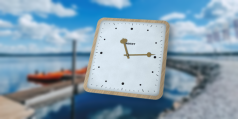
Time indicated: 11:14
